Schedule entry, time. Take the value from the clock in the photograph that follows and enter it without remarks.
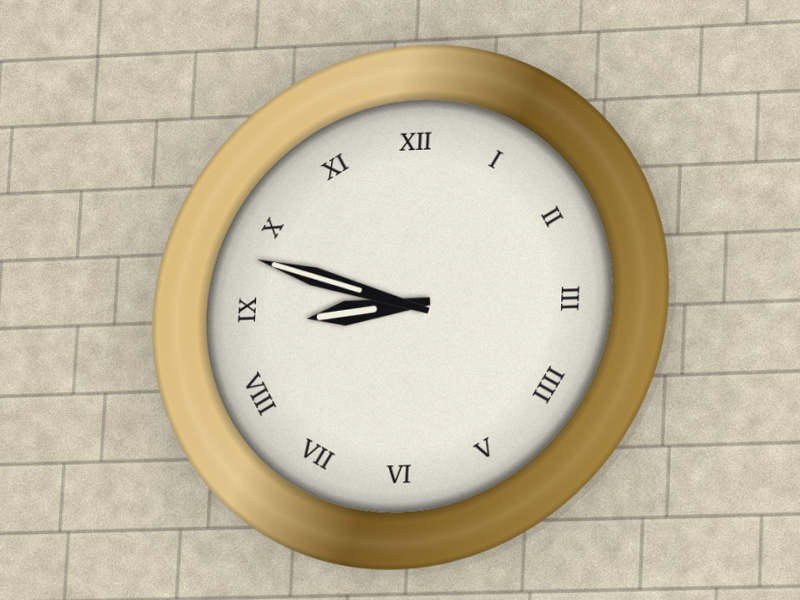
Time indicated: 8:48
